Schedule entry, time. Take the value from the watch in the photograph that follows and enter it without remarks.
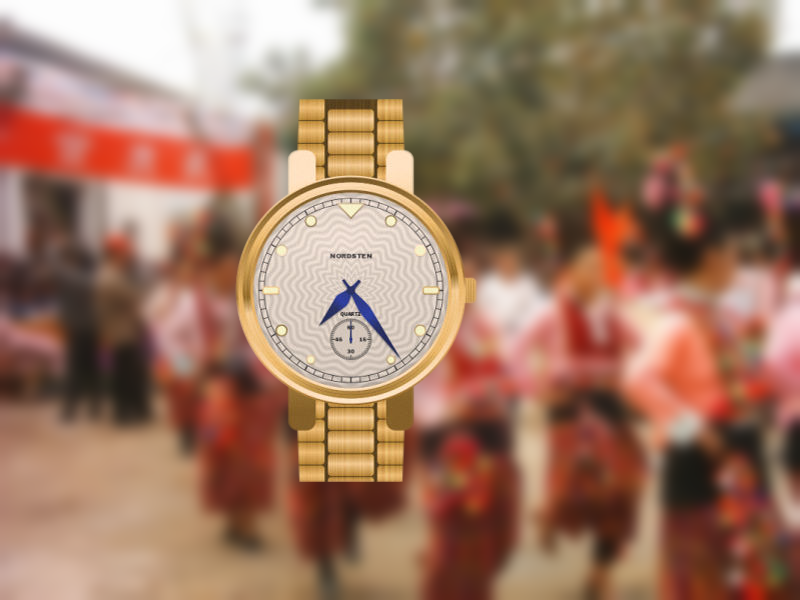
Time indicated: 7:24
